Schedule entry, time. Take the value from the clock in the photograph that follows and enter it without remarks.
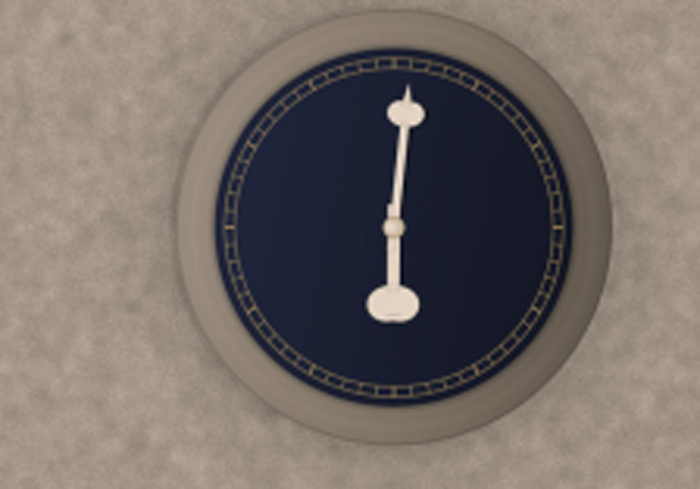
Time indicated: 6:01
